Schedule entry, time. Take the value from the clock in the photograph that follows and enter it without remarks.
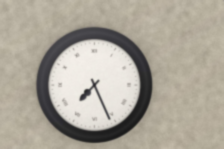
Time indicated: 7:26
